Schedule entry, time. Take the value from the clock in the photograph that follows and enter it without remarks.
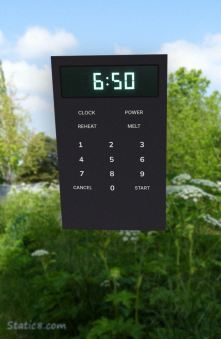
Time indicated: 6:50
